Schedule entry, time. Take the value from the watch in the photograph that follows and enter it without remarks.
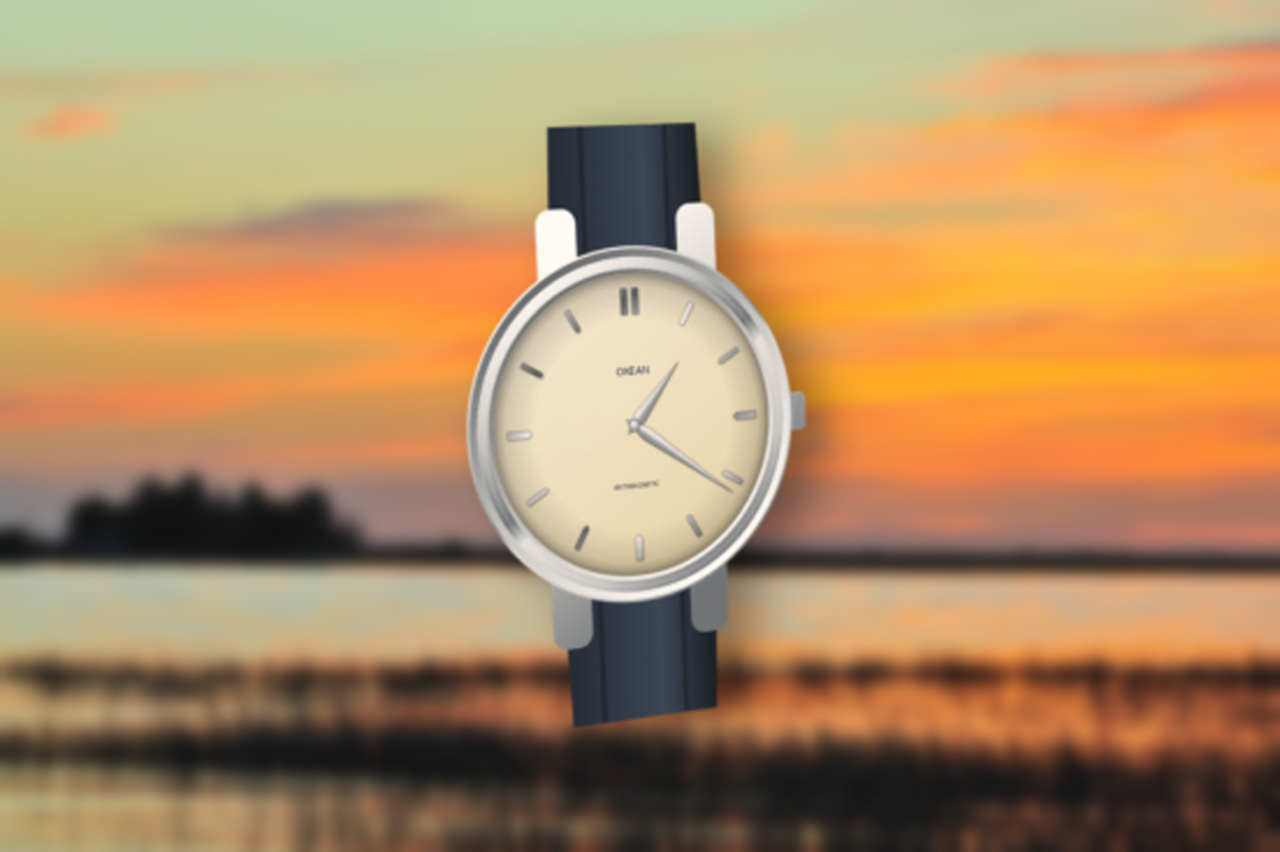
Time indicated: 1:21
